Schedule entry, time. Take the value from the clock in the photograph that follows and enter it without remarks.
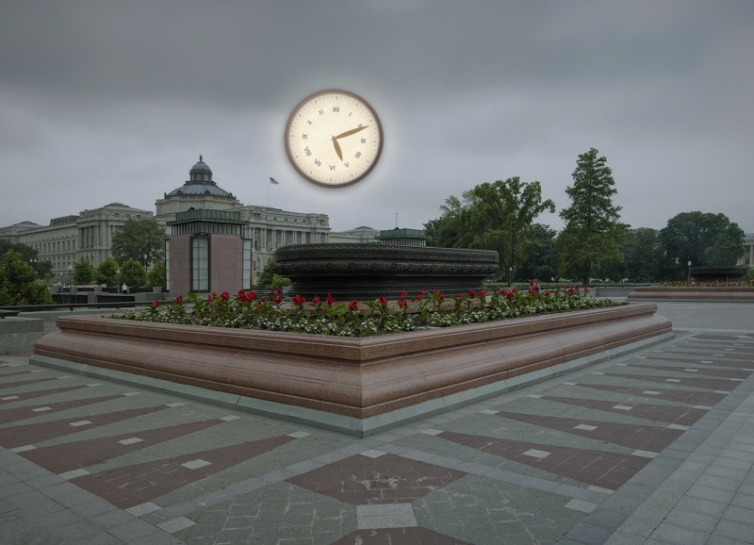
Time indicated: 5:11
